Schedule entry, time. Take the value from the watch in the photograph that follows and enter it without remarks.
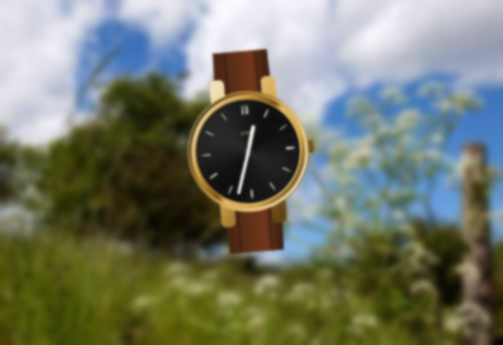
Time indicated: 12:33
